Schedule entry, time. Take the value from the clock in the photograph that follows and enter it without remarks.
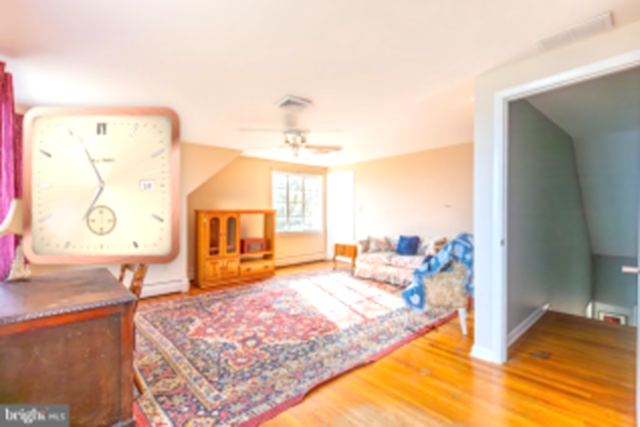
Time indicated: 6:56
